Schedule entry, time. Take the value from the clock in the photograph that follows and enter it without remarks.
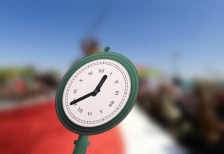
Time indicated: 12:40
